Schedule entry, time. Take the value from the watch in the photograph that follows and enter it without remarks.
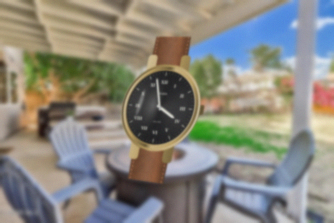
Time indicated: 3:57
